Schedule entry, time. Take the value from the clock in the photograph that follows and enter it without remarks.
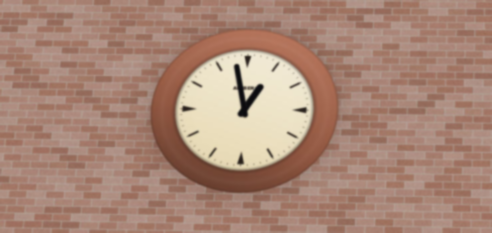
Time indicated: 12:58
